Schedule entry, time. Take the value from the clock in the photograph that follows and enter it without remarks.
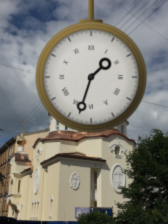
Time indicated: 1:33
